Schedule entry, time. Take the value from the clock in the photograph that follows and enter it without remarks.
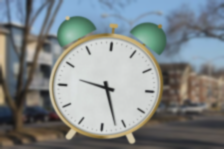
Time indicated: 9:27
